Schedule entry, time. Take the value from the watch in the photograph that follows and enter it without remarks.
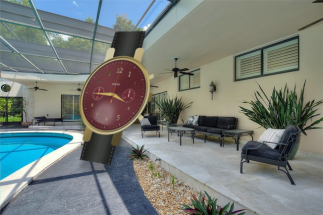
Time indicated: 3:45
